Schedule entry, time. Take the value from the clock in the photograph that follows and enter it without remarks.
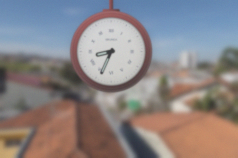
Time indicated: 8:34
